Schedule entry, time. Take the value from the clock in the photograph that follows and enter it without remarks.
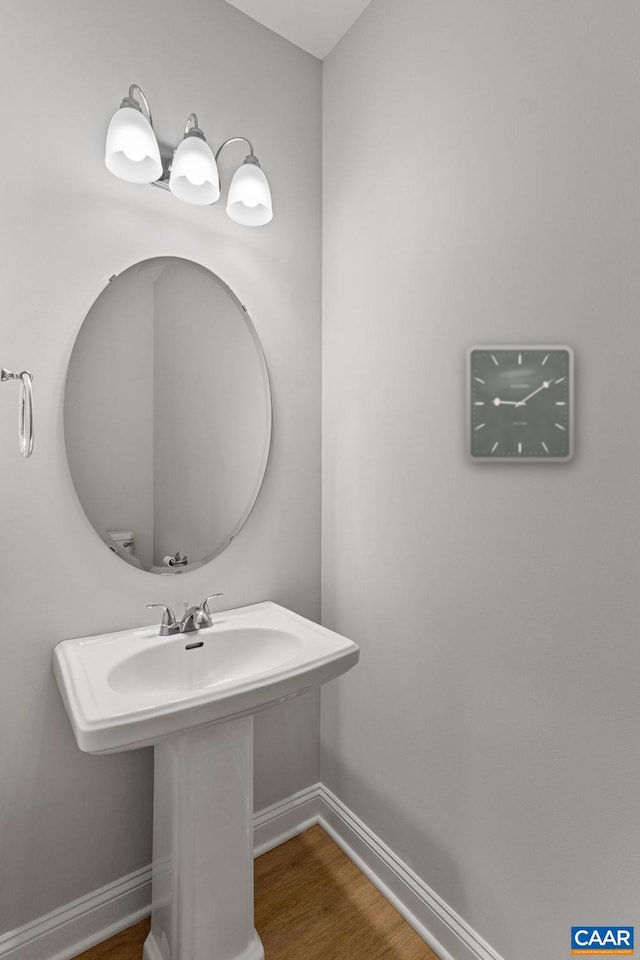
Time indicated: 9:09
